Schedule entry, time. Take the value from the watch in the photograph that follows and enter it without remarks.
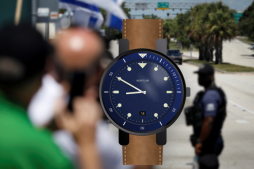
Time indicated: 8:50
